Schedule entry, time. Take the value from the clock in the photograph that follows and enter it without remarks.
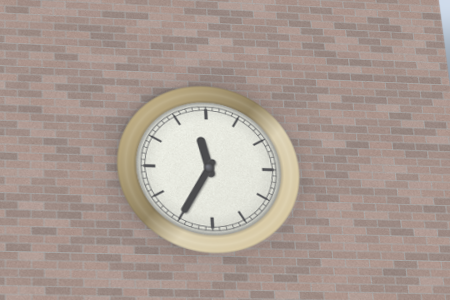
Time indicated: 11:35
